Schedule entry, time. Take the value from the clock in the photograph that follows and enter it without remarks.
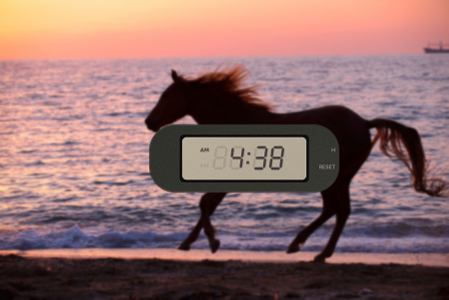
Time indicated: 4:38
